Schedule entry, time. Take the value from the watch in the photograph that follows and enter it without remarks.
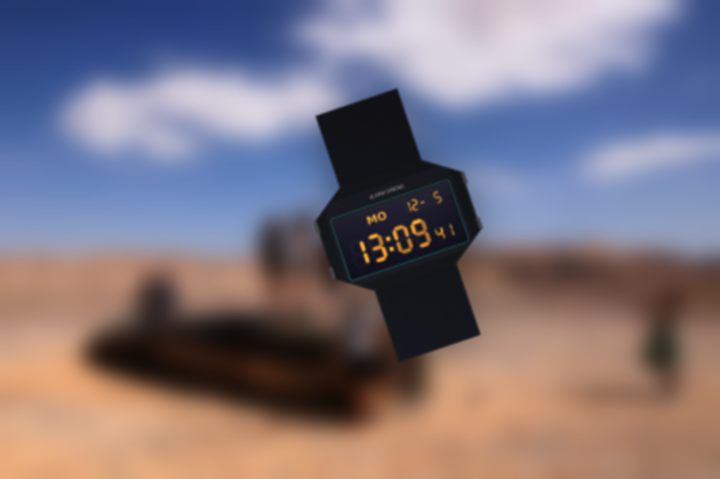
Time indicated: 13:09:41
